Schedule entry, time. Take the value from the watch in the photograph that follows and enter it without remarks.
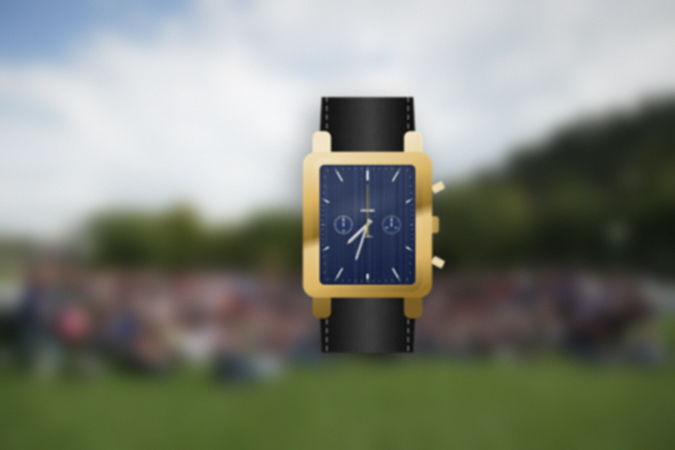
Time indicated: 7:33
